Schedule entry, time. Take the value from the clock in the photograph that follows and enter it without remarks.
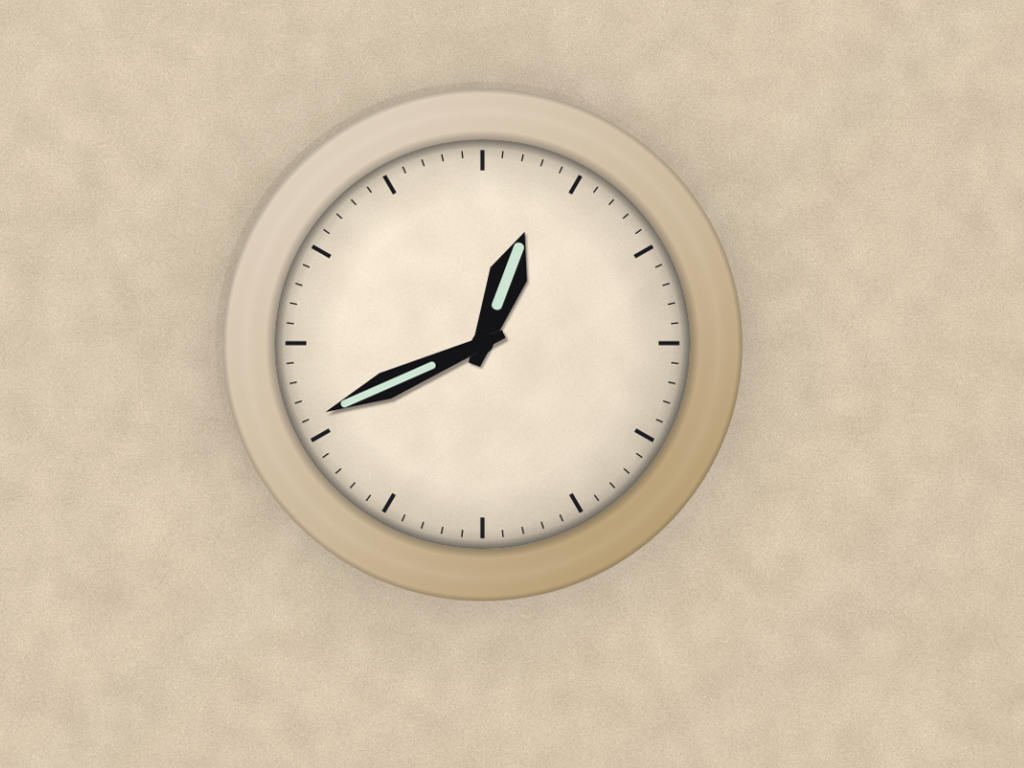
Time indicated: 12:41
